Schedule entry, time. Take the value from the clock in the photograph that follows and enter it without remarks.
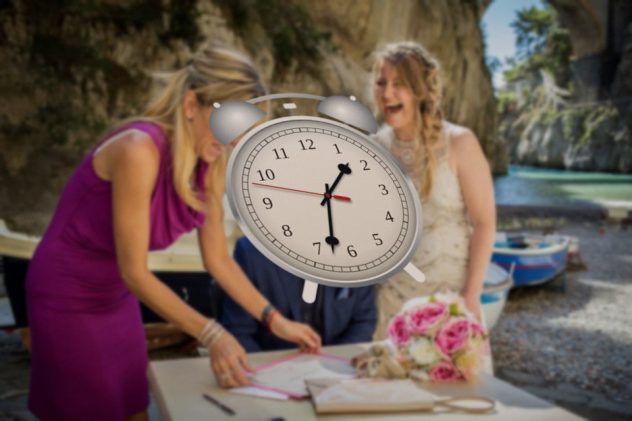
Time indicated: 1:32:48
